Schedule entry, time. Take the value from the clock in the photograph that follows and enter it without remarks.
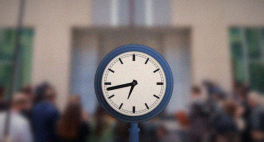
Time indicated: 6:43
